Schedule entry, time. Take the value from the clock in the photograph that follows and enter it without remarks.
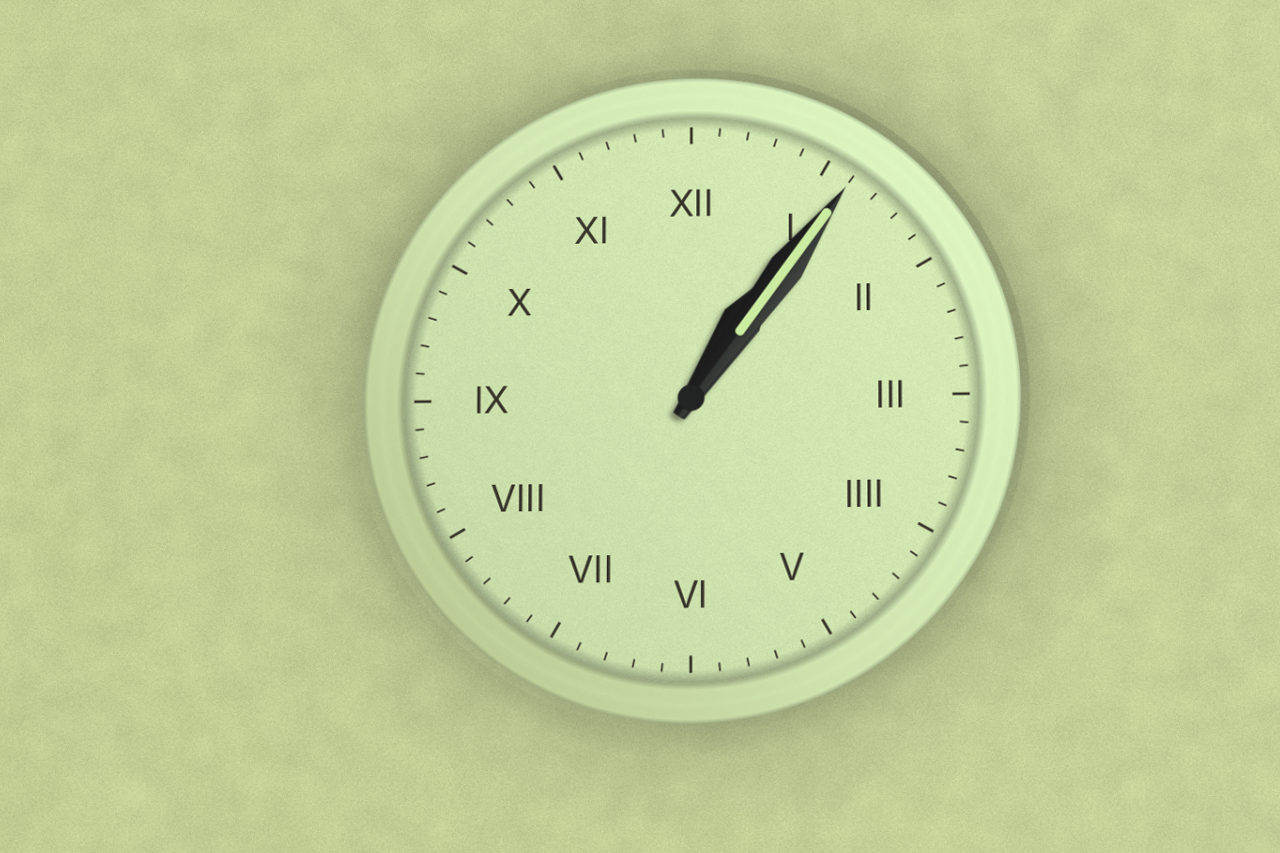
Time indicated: 1:06
